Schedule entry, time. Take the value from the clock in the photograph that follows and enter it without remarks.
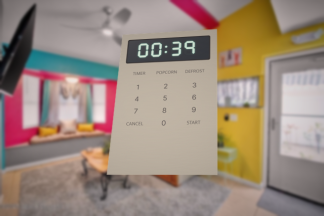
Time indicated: 0:39
